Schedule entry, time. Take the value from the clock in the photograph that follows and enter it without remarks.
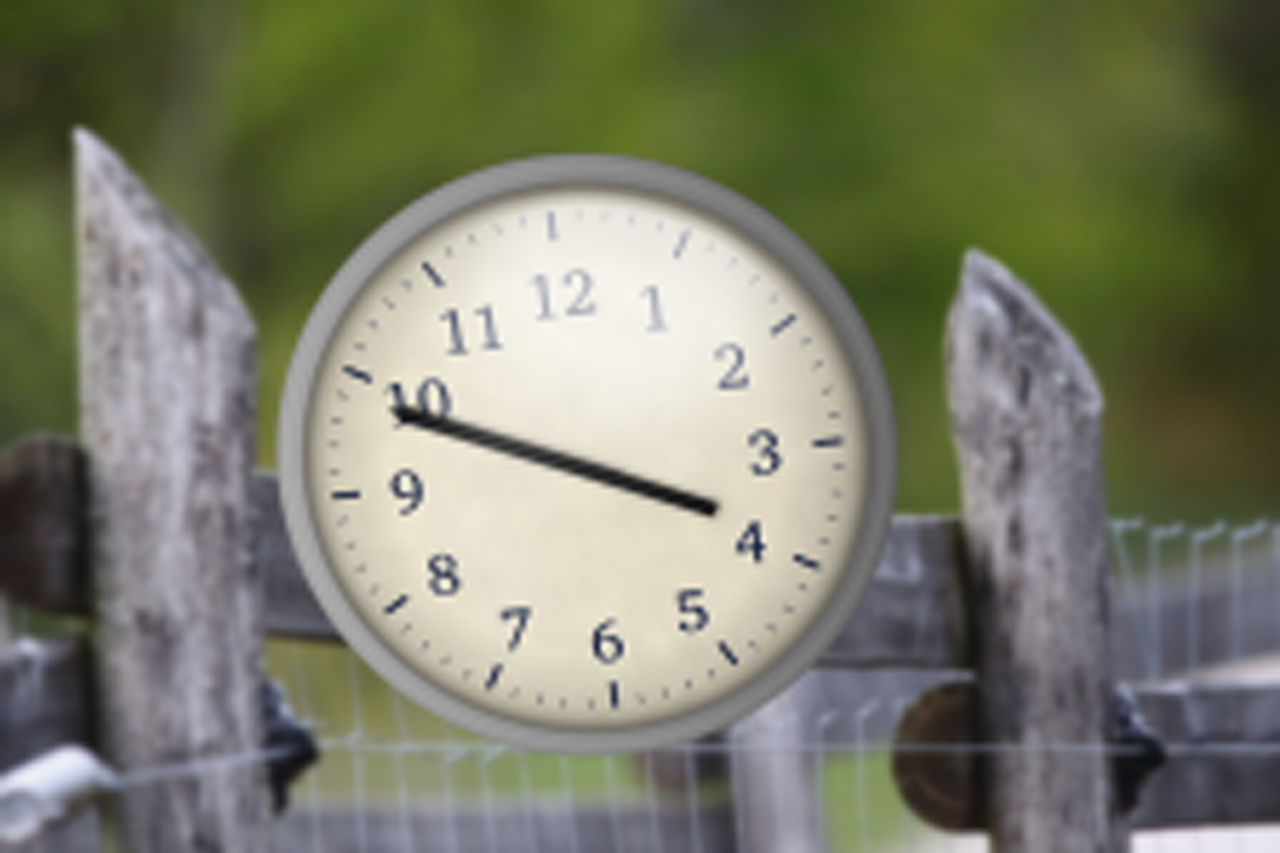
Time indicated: 3:49
